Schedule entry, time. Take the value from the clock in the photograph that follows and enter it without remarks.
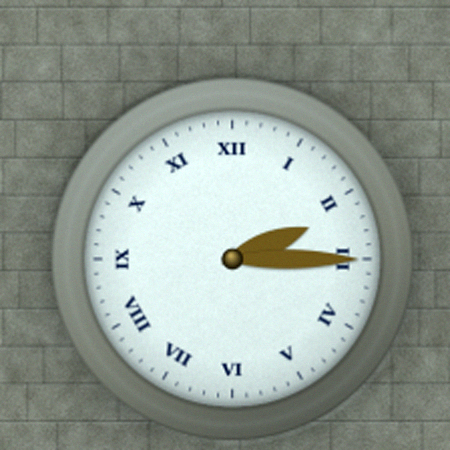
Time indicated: 2:15
